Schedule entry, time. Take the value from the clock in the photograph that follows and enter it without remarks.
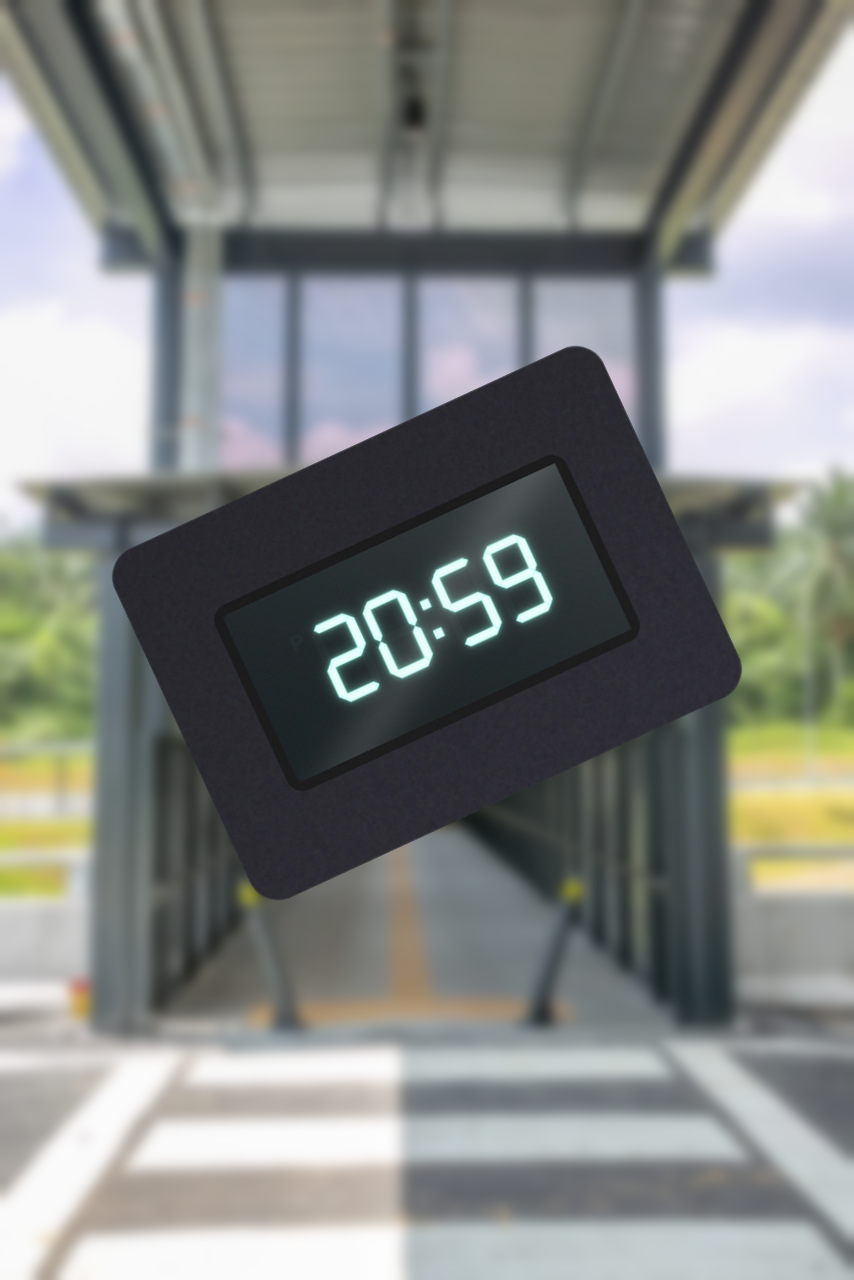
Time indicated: 20:59
